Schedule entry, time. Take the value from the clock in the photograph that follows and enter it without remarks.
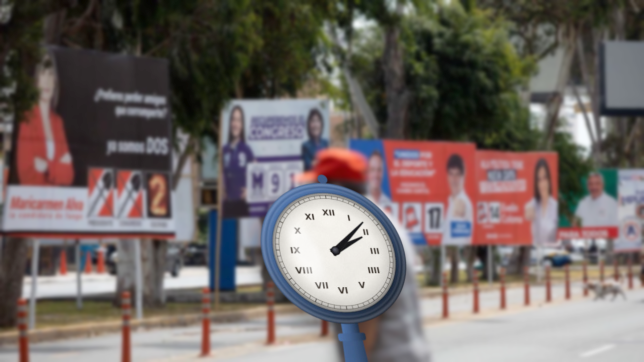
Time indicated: 2:08
